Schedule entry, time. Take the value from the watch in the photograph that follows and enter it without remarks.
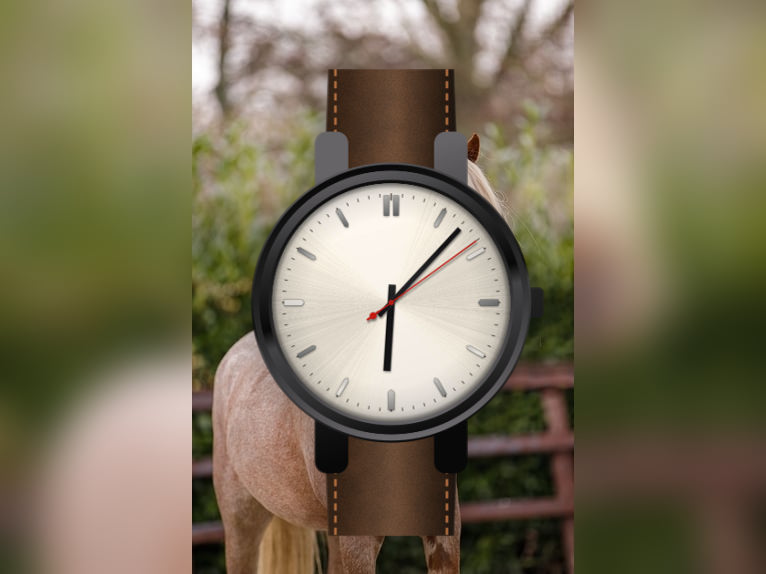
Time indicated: 6:07:09
